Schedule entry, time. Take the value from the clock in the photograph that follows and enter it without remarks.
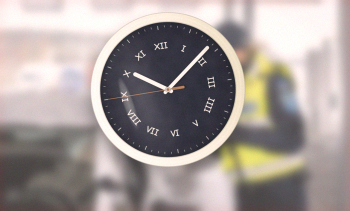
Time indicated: 10:08:45
